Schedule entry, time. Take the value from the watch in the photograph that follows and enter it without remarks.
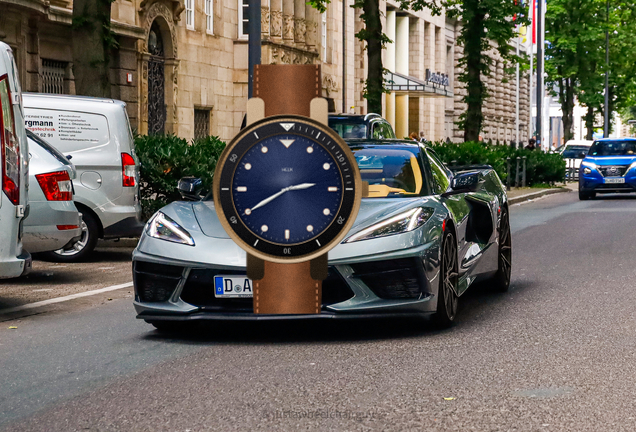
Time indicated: 2:40
